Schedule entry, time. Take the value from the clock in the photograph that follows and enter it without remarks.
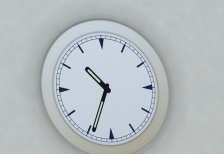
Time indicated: 10:34
